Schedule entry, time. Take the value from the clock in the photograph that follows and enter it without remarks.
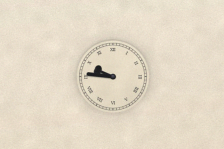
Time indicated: 9:46
